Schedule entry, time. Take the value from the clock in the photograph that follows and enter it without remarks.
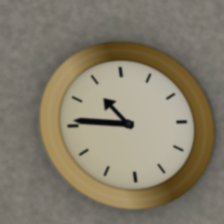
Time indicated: 10:46
